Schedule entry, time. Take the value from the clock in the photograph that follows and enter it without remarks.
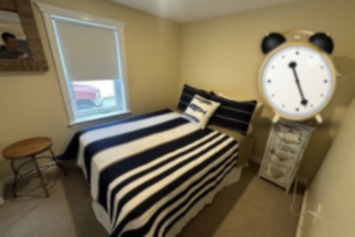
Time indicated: 11:27
